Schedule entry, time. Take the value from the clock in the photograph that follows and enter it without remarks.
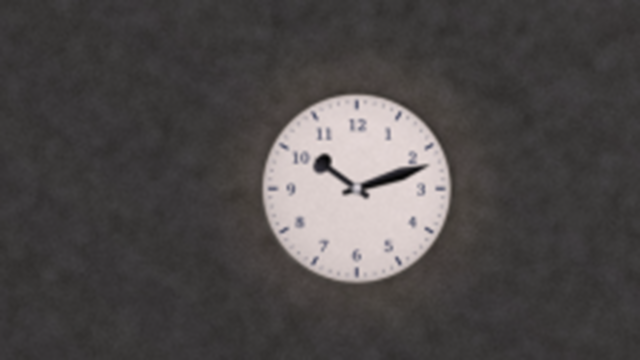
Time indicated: 10:12
